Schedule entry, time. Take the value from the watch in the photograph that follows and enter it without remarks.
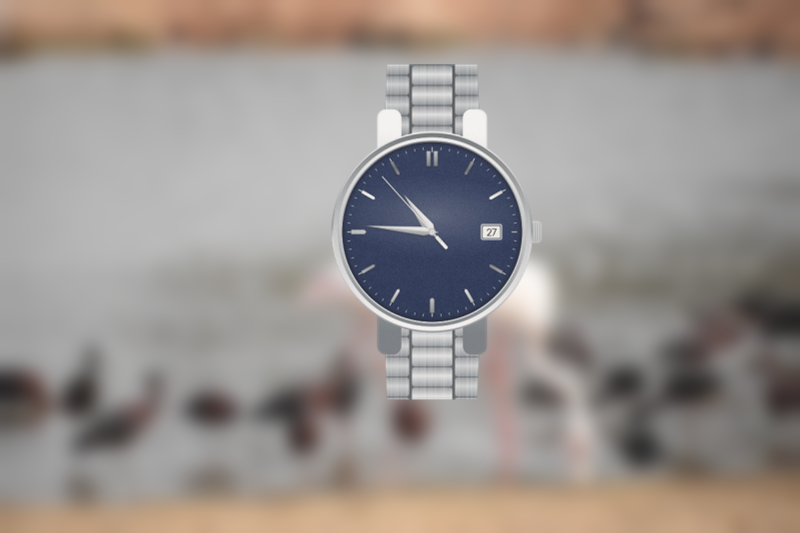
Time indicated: 10:45:53
